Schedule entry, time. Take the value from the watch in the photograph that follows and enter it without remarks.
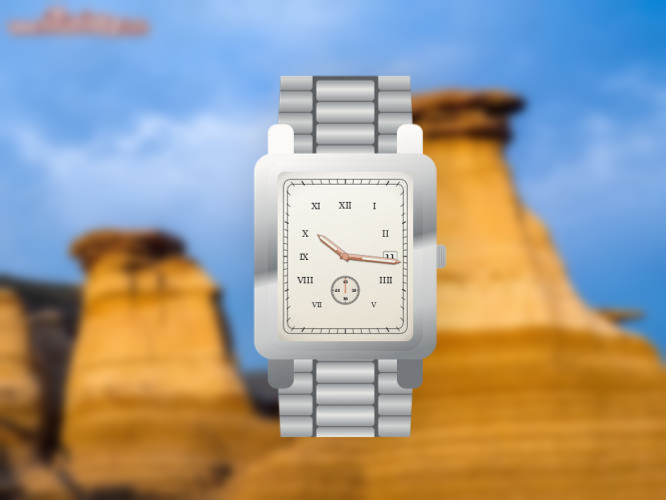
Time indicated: 10:16
